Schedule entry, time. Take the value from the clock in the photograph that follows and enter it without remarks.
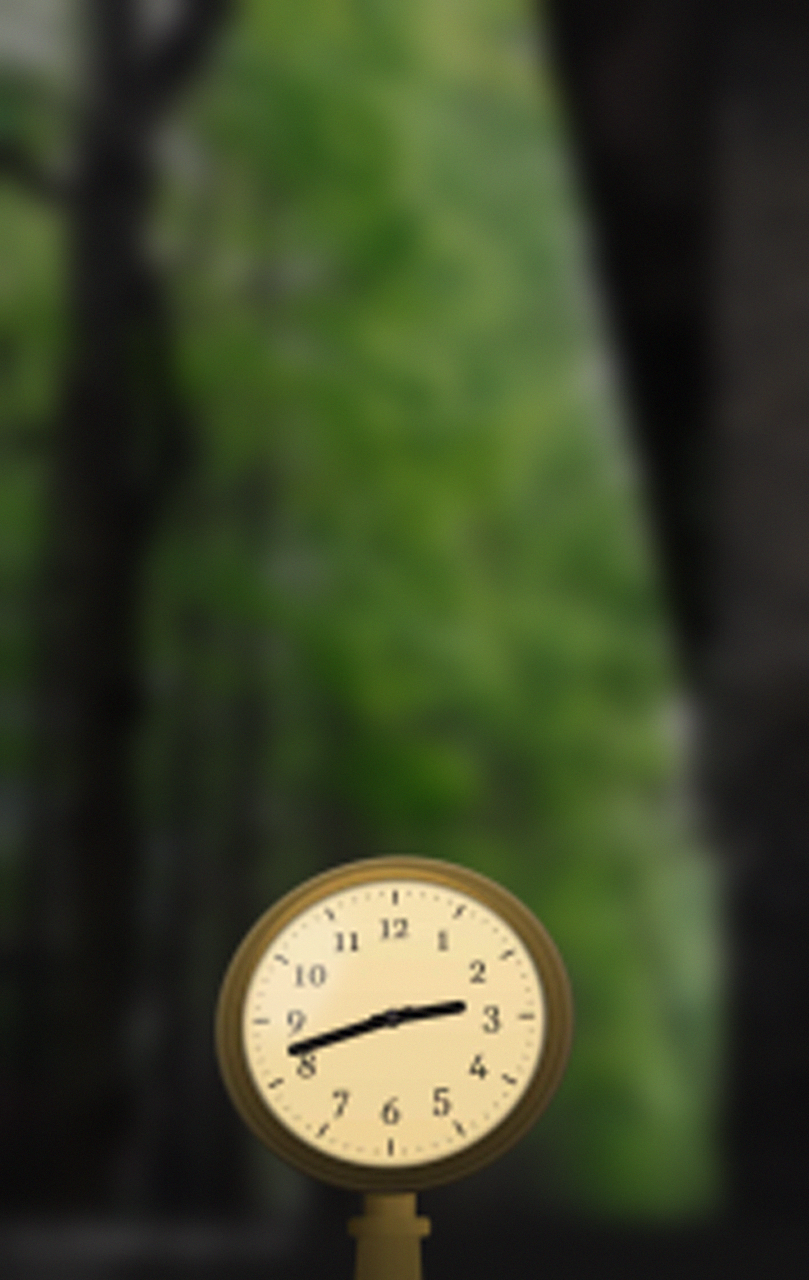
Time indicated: 2:42
